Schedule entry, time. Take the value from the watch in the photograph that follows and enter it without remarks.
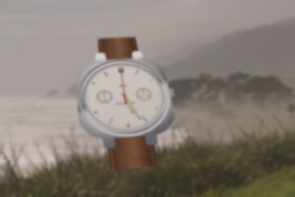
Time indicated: 5:26
